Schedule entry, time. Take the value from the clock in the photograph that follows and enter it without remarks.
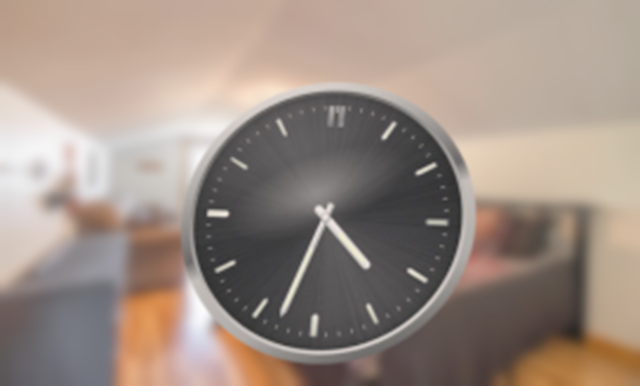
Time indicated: 4:33
